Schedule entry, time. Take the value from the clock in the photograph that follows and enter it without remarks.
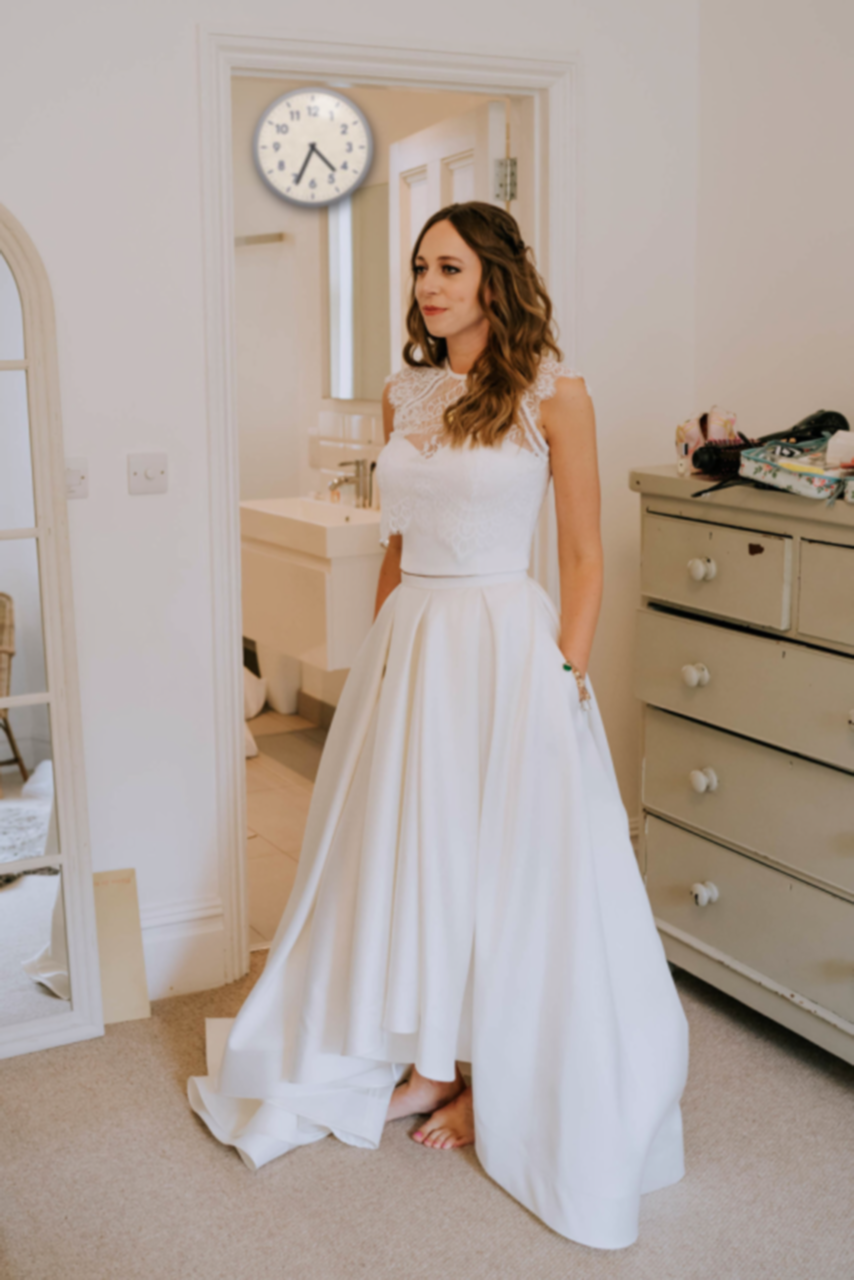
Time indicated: 4:34
